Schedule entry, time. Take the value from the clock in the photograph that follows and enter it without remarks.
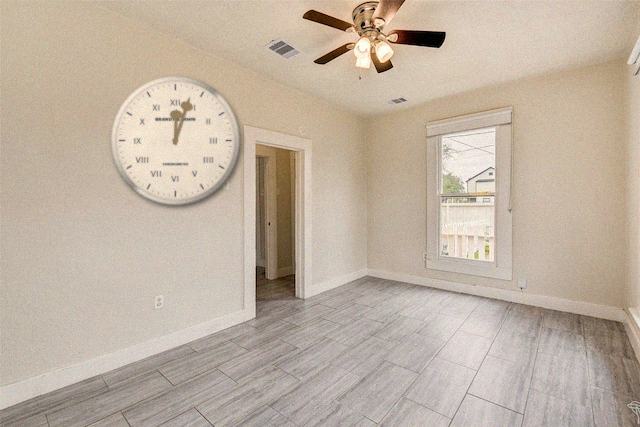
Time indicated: 12:03
